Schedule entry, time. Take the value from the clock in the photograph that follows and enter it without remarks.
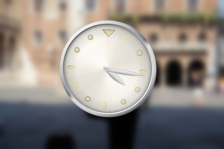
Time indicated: 4:16
